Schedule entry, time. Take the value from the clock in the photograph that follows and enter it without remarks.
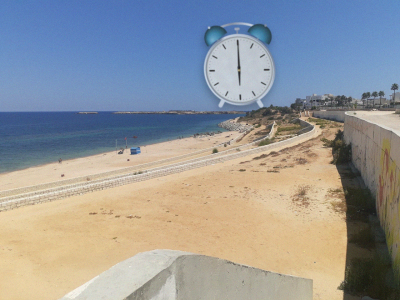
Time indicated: 6:00
